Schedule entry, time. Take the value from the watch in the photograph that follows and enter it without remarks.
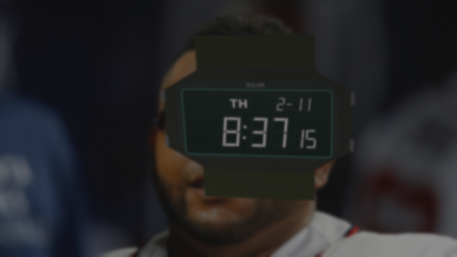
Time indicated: 8:37:15
